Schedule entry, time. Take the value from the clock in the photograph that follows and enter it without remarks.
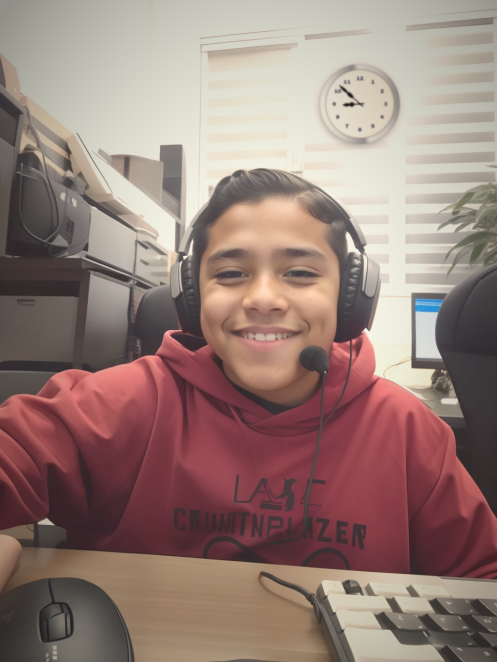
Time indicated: 8:52
